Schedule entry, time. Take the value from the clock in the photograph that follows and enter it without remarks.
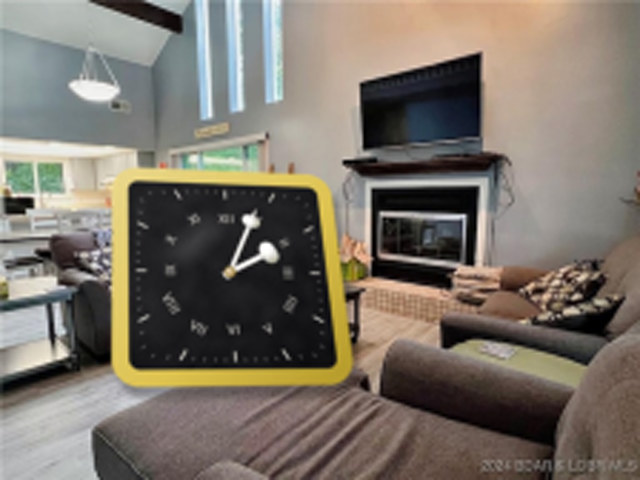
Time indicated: 2:04
